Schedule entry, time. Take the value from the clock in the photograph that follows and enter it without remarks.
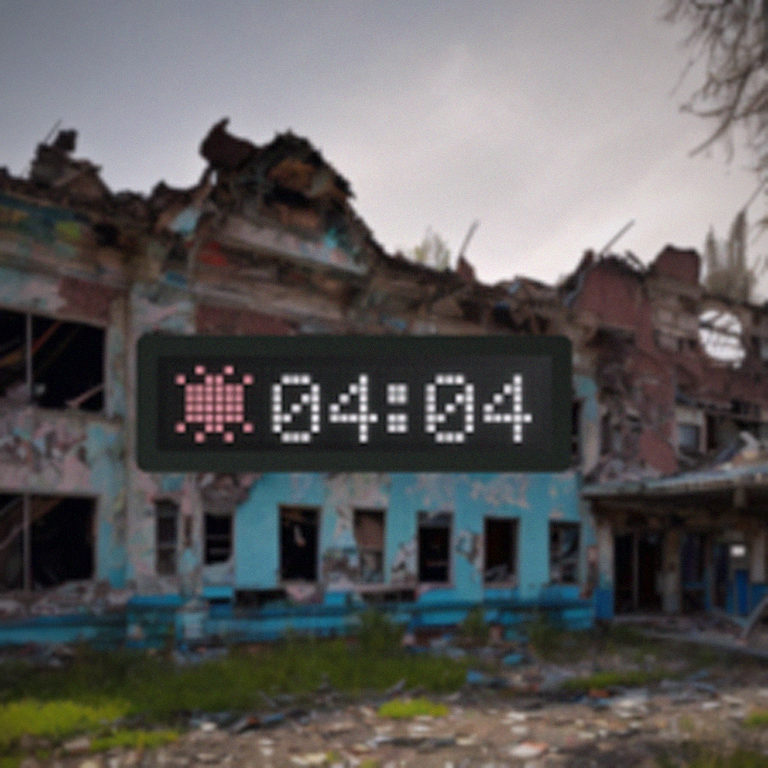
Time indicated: 4:04
